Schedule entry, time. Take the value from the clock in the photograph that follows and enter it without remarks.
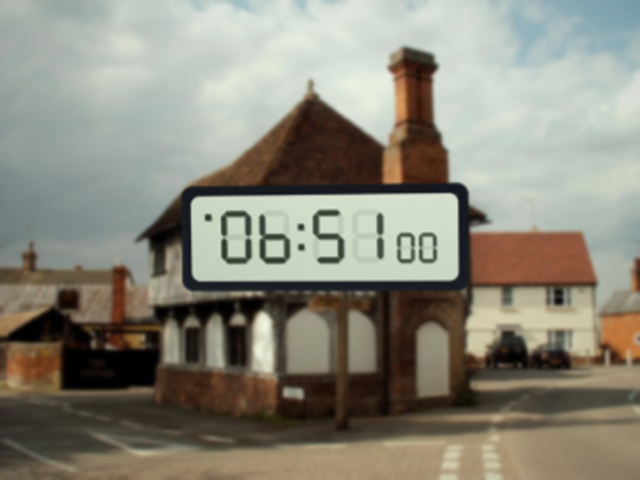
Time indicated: 6:51:00
